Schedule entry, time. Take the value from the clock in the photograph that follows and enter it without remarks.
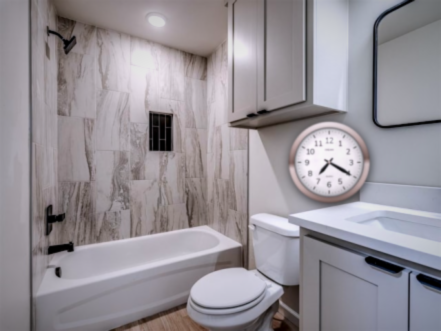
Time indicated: 7:20
